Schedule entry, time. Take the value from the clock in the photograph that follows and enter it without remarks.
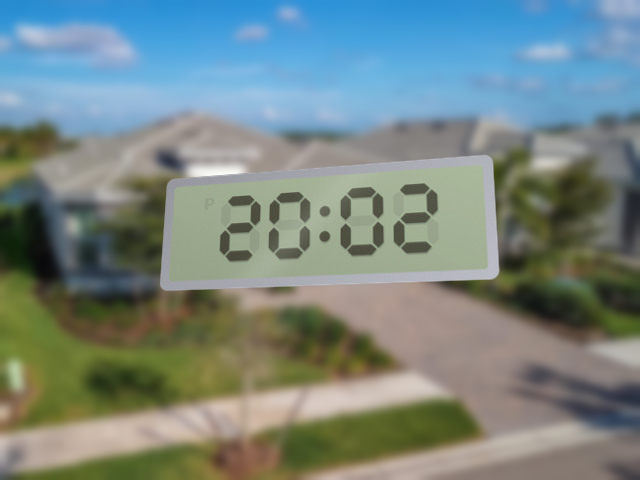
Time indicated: 20:02
